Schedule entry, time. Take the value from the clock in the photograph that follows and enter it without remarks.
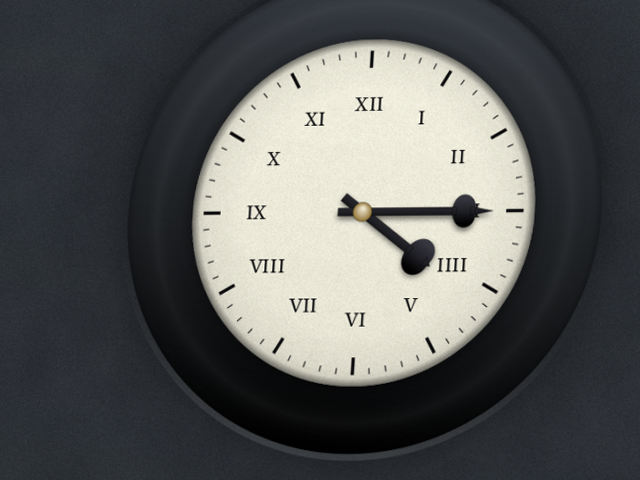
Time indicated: 4:15
